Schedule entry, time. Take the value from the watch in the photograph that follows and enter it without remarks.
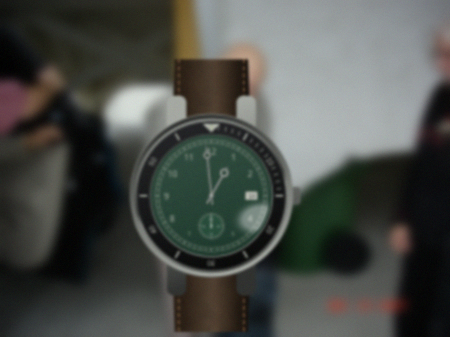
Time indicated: 12:59
